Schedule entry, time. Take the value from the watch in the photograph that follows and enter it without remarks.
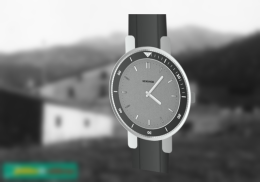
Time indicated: 4:07
